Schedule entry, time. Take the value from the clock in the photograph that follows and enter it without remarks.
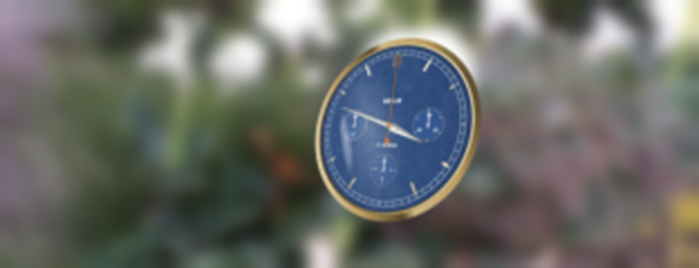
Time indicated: 3:48
